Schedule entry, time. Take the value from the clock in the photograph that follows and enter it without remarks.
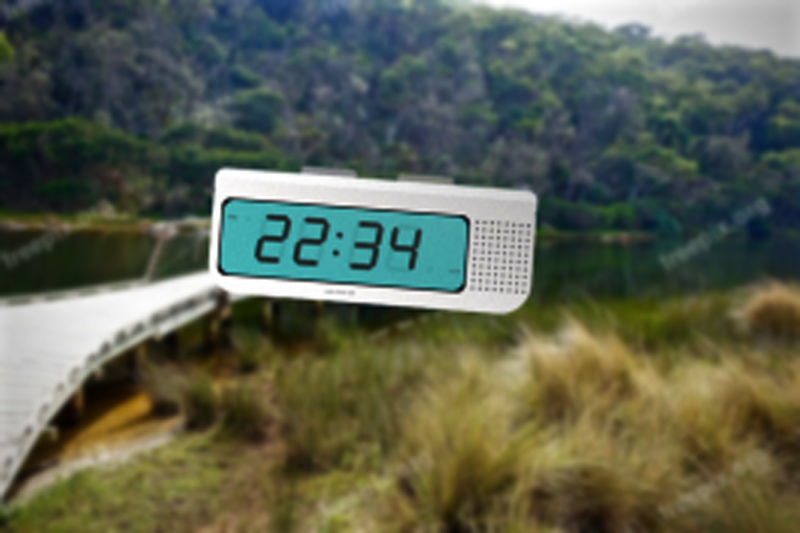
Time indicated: 22:34
